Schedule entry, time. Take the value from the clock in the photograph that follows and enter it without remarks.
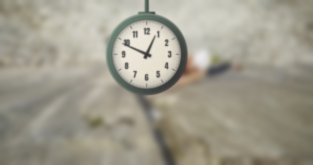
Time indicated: 12:49
